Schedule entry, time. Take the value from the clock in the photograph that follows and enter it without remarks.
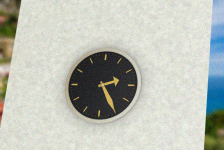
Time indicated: 2:25
